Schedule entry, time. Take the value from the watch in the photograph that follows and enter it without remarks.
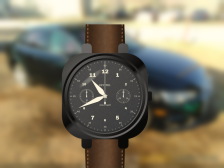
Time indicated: 10:41
